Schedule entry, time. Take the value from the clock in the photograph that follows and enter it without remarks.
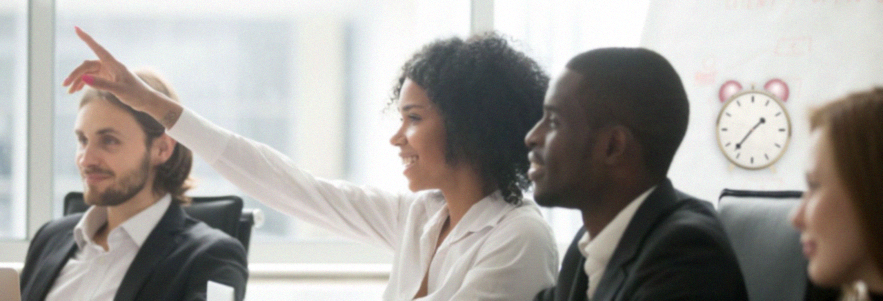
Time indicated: 1:37
